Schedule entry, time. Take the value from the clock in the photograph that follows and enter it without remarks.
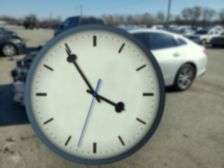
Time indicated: 3:54:33
